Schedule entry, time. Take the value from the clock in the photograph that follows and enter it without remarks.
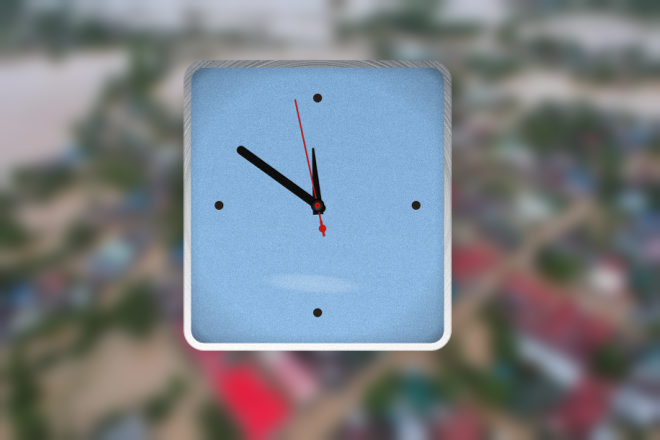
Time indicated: 11:50:58
